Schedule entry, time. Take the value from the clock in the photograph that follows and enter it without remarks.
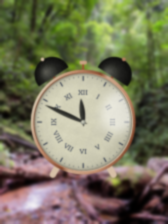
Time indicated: 11:49
